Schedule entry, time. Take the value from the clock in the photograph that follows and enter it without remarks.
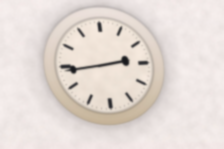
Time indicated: 2:44
